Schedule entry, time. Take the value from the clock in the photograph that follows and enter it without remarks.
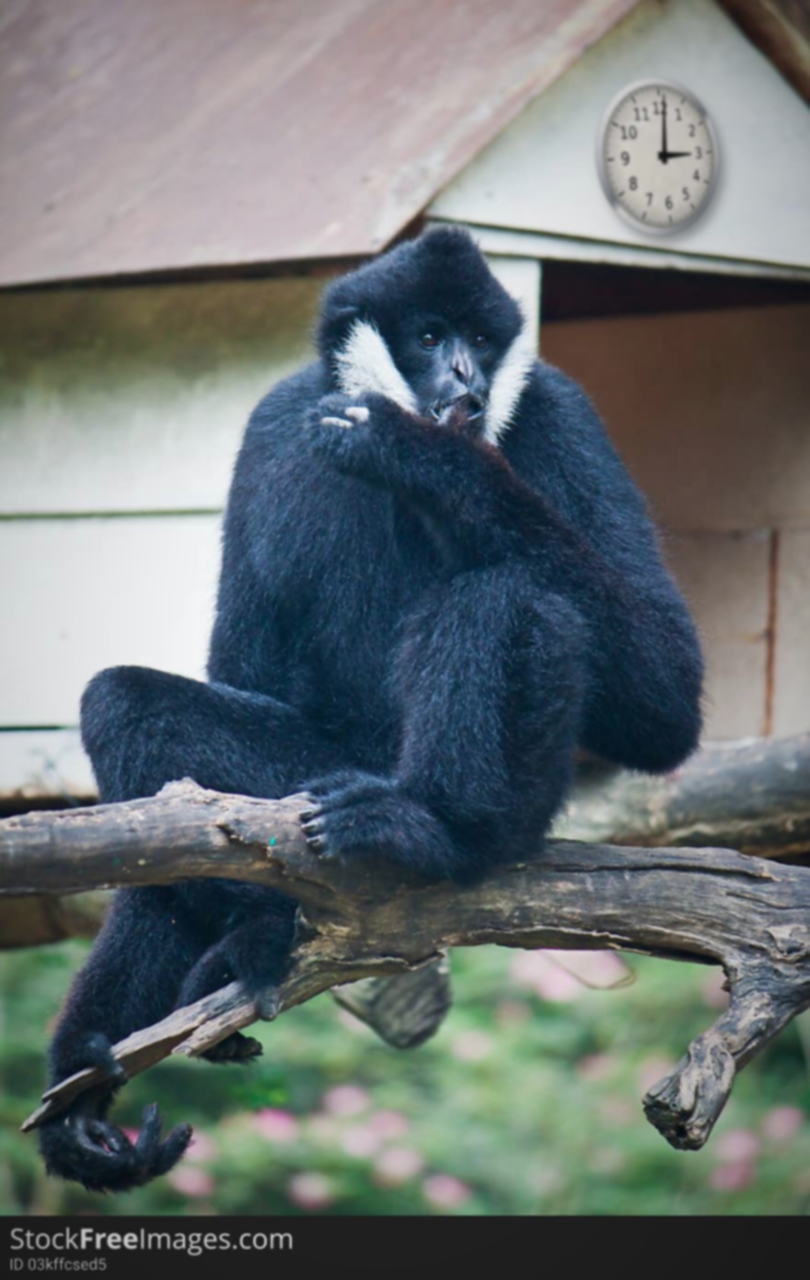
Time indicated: 3:01
